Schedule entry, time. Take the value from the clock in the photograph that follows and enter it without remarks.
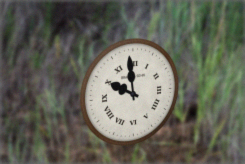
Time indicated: 9:59
